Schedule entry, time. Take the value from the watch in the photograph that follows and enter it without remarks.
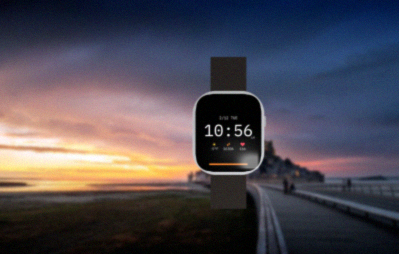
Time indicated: 10:56
